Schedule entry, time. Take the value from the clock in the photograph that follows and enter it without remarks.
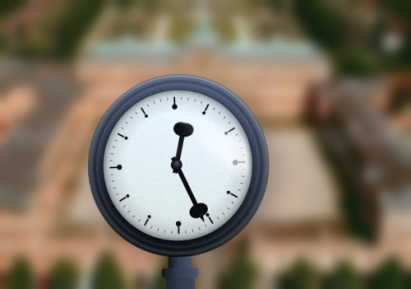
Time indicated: 12:26
